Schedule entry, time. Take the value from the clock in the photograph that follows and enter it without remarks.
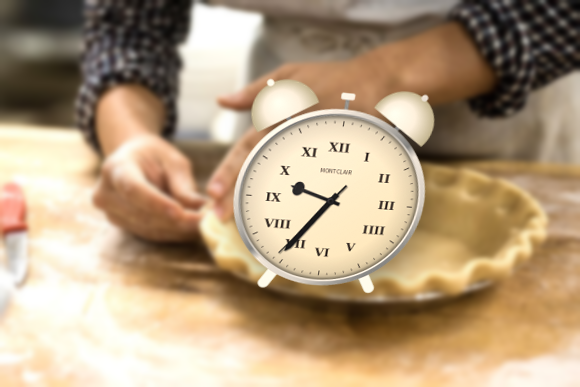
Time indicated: 9:35:36
